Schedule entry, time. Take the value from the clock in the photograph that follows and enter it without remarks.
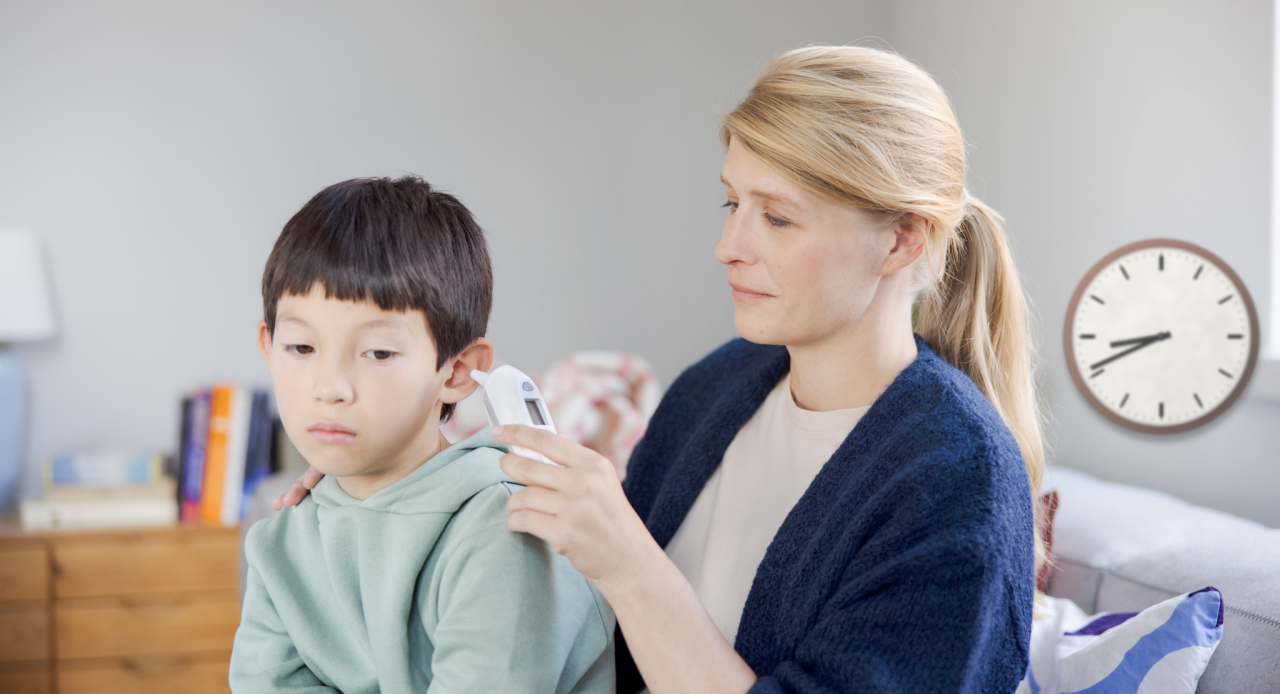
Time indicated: 8:41
